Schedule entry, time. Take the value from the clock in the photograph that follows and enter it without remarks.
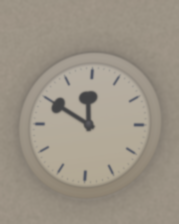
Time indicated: 11:50
